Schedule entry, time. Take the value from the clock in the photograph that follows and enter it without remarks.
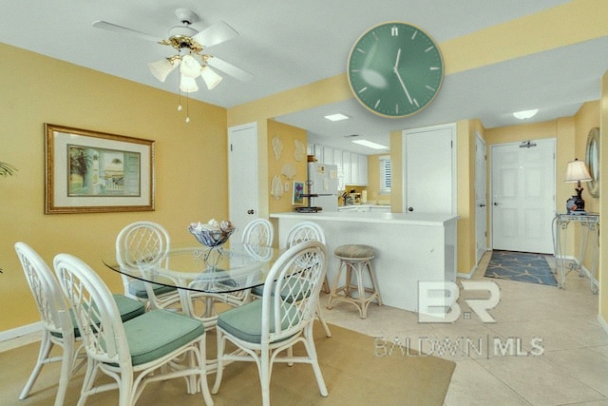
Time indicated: 12:26
